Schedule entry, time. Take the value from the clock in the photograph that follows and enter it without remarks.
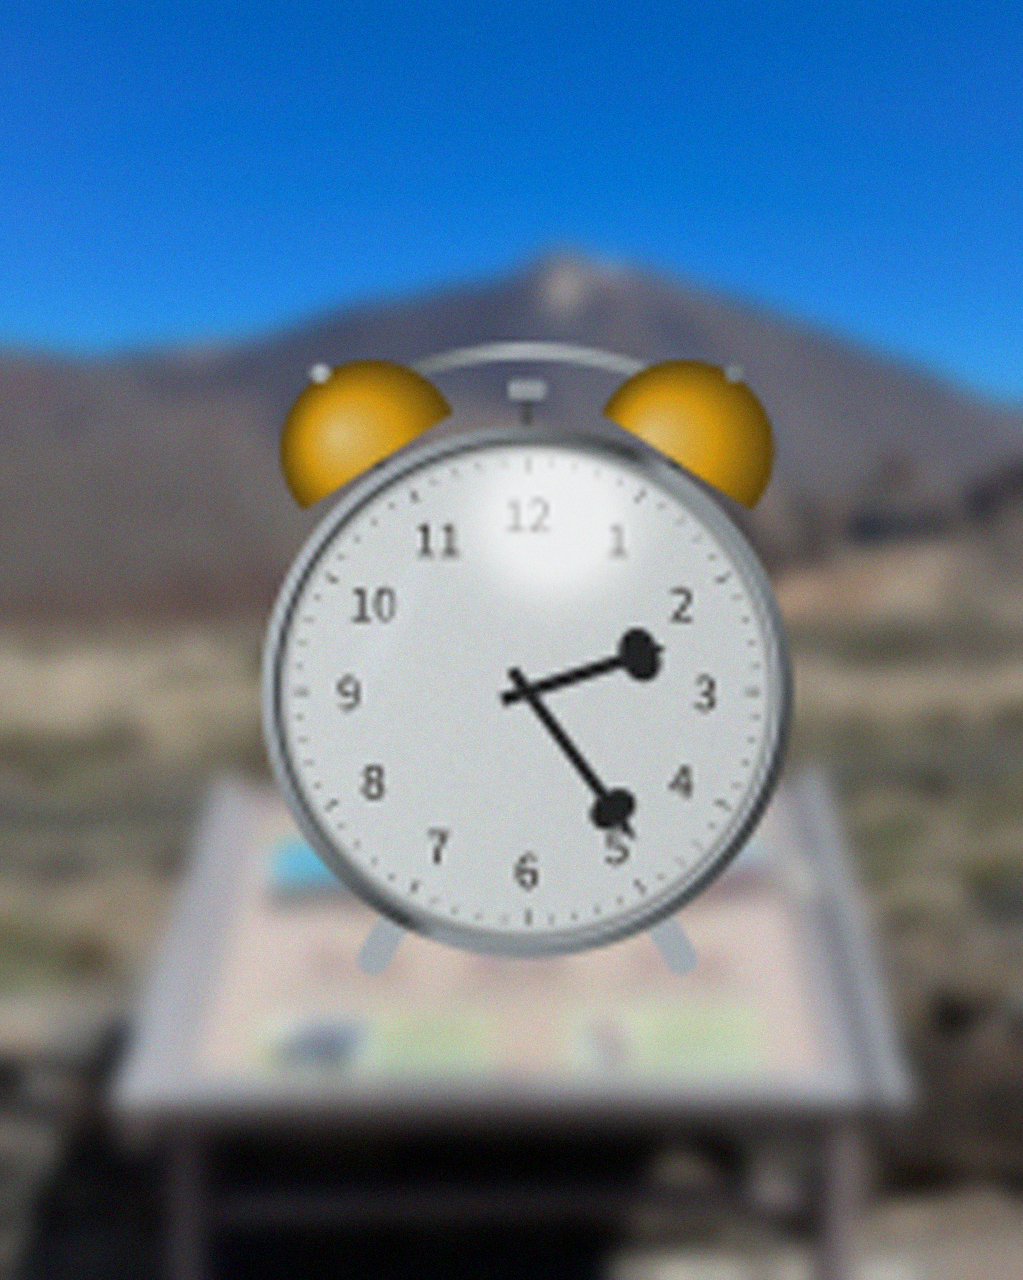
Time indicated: 2:24
